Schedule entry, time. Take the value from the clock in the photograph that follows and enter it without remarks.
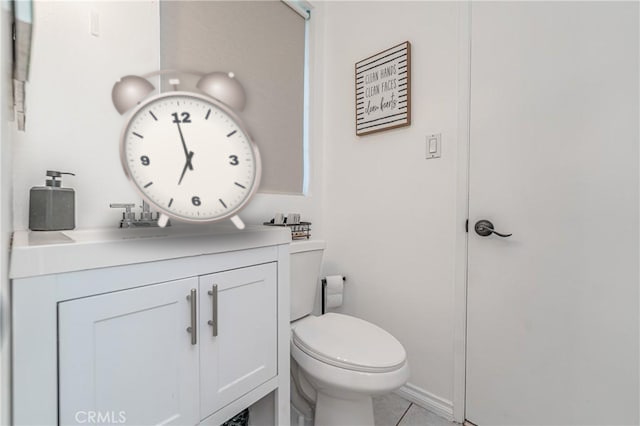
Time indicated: 6:59
